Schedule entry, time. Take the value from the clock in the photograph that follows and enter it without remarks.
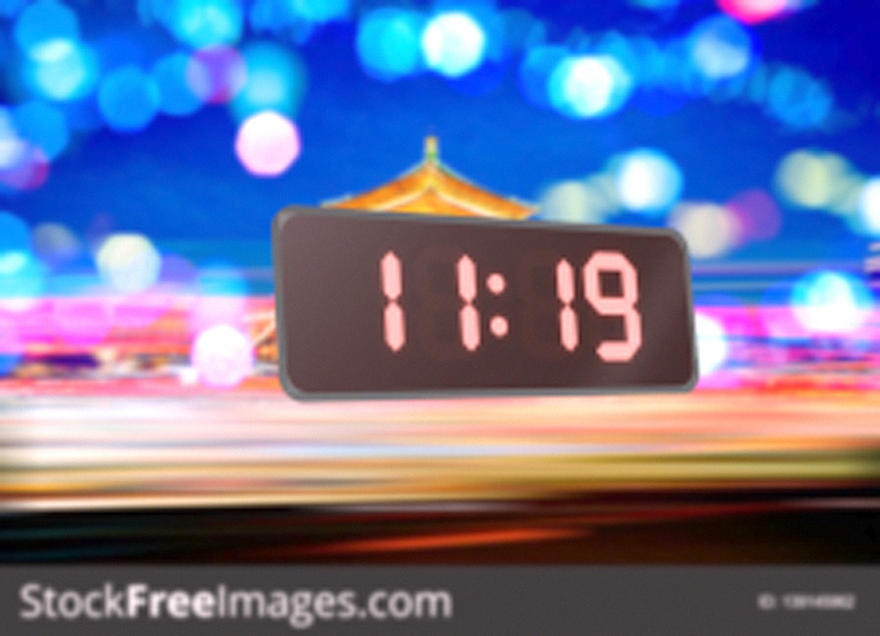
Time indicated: 11:19
